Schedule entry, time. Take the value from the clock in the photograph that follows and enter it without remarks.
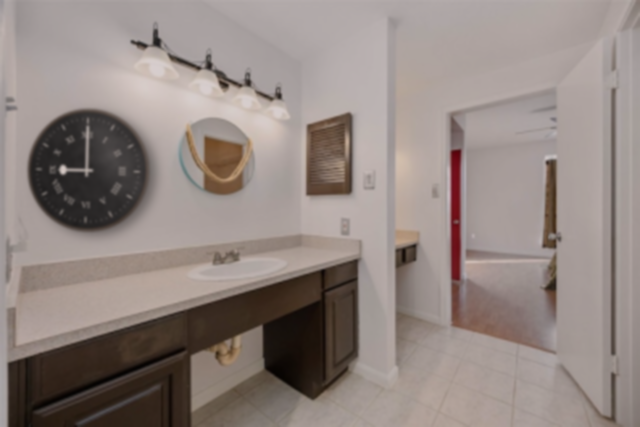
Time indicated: 9:00
